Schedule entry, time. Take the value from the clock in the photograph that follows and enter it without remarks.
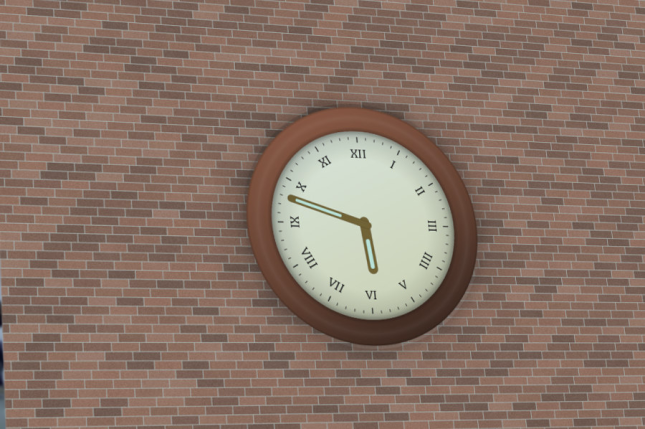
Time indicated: 5:48
